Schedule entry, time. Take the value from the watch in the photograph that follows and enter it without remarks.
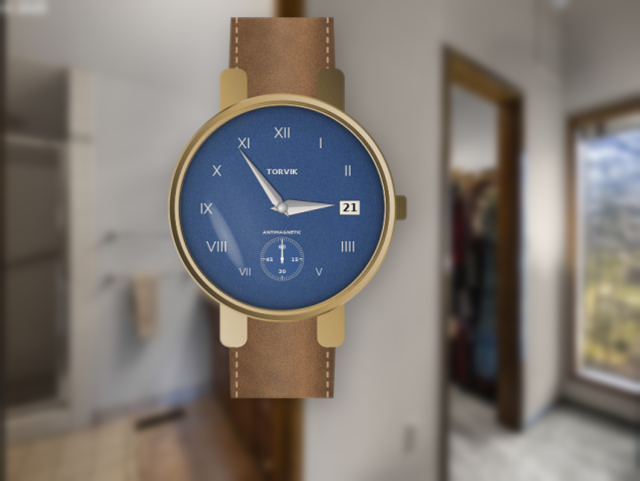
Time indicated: 2:54
